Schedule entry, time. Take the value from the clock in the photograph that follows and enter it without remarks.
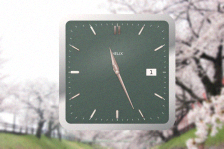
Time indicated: 11:26
